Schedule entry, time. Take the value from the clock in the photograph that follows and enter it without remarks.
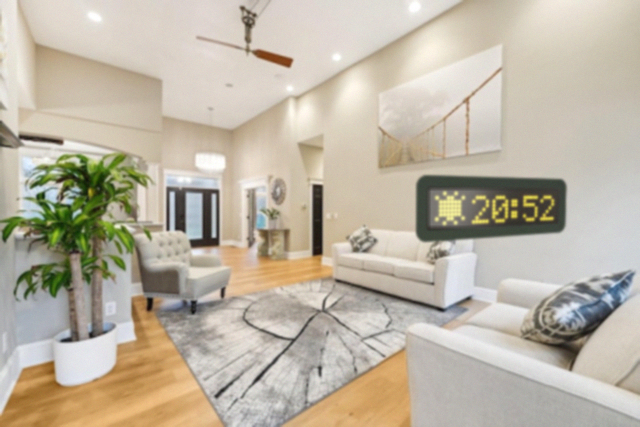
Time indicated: 20:52
